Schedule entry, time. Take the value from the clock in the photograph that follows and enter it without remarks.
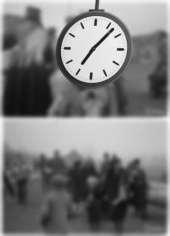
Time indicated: 7:07
